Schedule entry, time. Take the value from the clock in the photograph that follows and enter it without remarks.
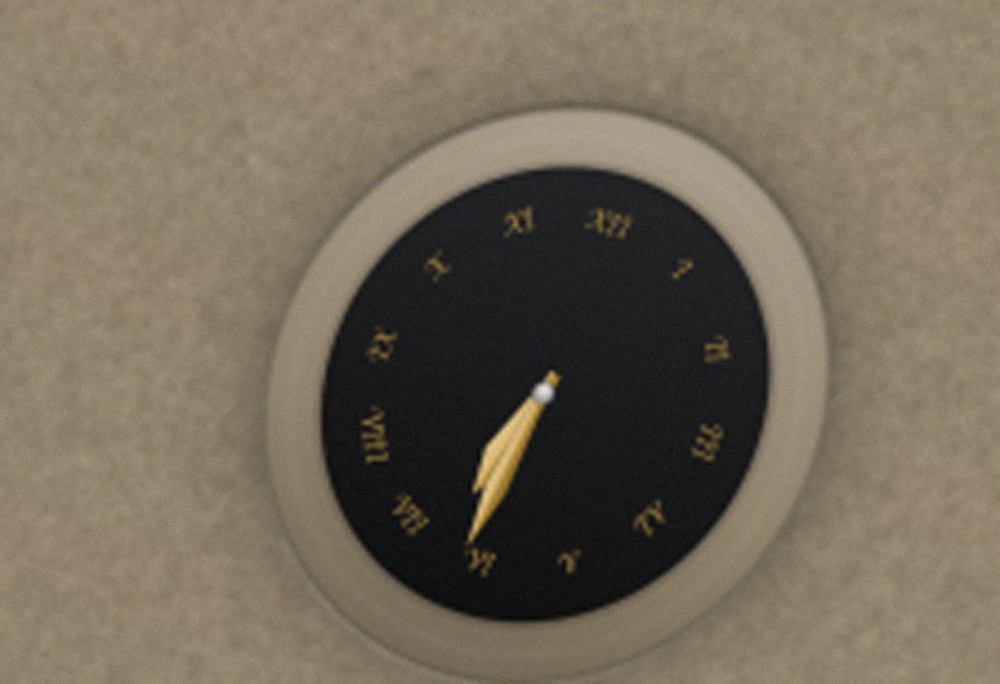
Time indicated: 6:31
